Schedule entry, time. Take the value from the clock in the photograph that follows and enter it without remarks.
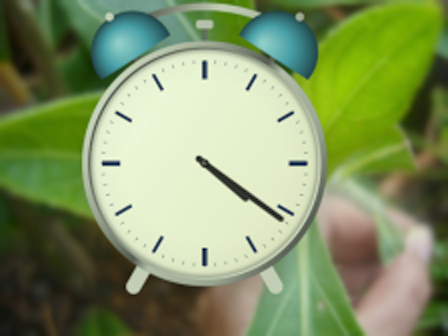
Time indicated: 4:21
